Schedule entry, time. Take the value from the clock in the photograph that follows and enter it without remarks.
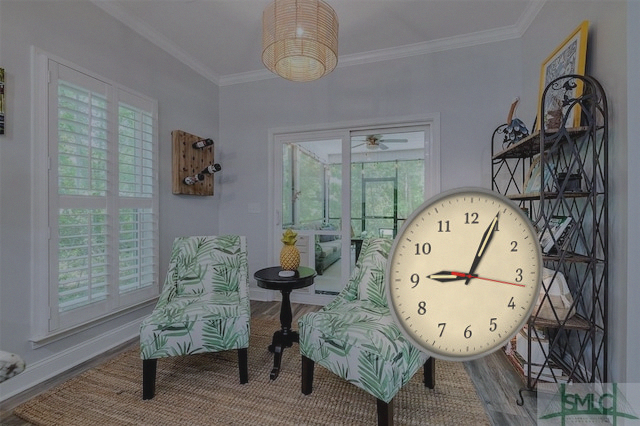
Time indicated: 9:04:17
